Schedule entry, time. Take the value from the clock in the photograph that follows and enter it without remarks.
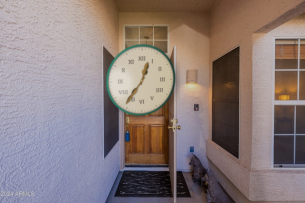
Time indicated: 12:36
